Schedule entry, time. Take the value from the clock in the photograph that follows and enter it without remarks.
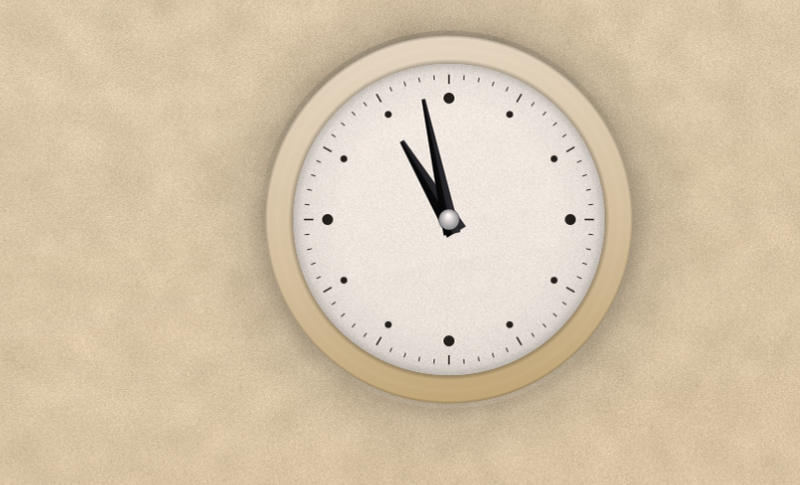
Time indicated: 10:58
